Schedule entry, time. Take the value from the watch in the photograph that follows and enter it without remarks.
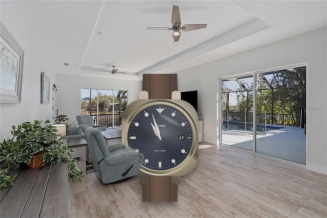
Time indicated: 10:57
